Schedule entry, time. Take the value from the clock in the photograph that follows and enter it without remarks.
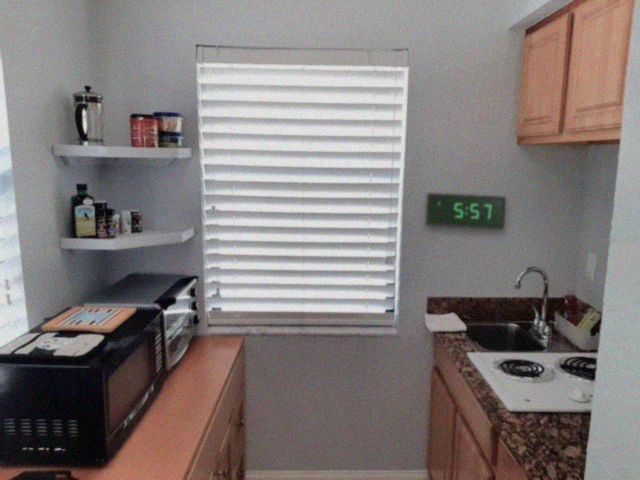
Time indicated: 5:57
